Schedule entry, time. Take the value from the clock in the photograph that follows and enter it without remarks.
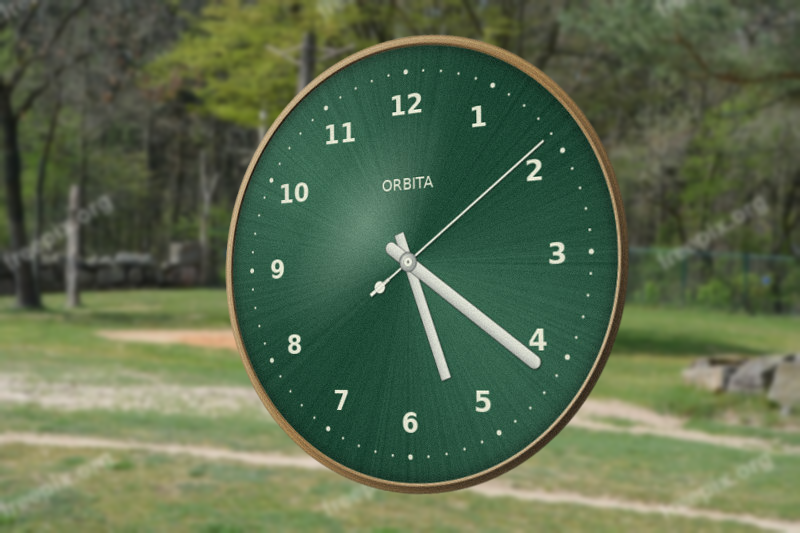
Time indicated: 5:21:09
